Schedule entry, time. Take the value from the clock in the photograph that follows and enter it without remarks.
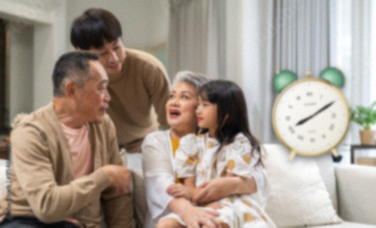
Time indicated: 8:10
